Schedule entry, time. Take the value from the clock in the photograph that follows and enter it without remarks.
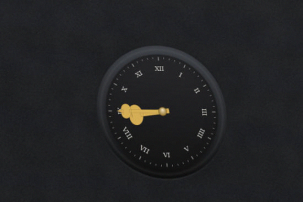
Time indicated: 8:45
